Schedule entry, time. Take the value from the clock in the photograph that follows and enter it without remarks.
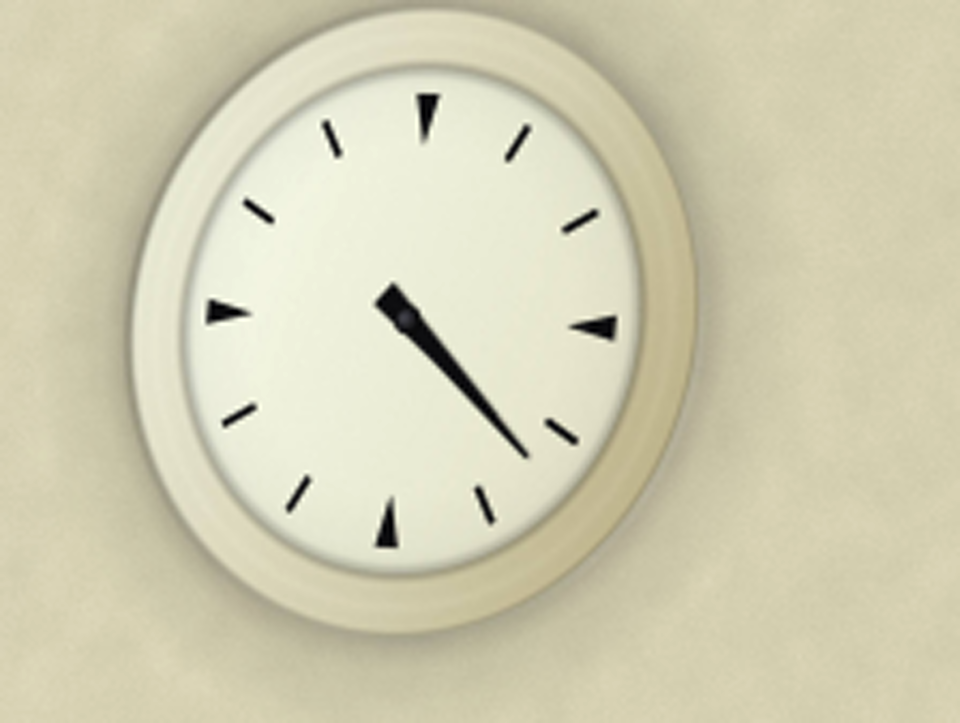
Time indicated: 4:22
